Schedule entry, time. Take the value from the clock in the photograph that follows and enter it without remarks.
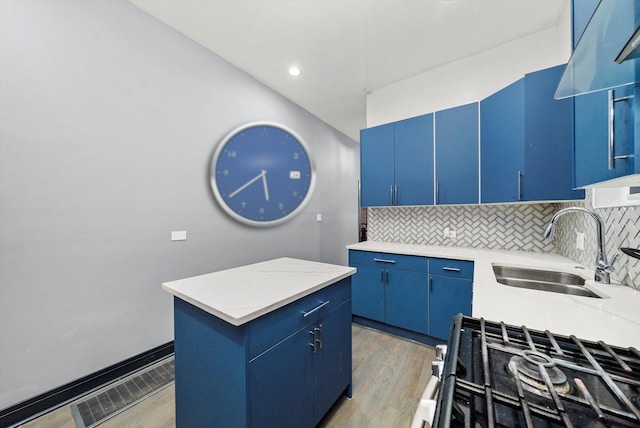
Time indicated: 5:39
